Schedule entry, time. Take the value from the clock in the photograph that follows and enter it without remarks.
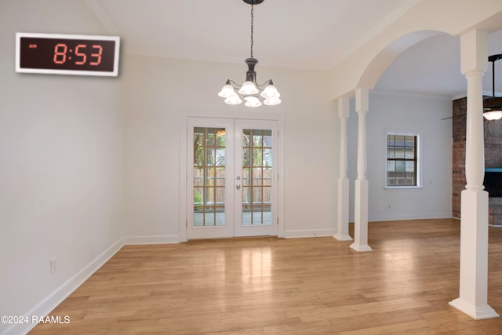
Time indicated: 8:53
